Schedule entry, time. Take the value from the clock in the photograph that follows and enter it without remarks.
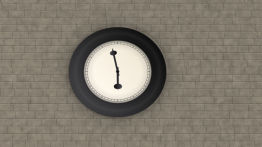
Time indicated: 5:58
